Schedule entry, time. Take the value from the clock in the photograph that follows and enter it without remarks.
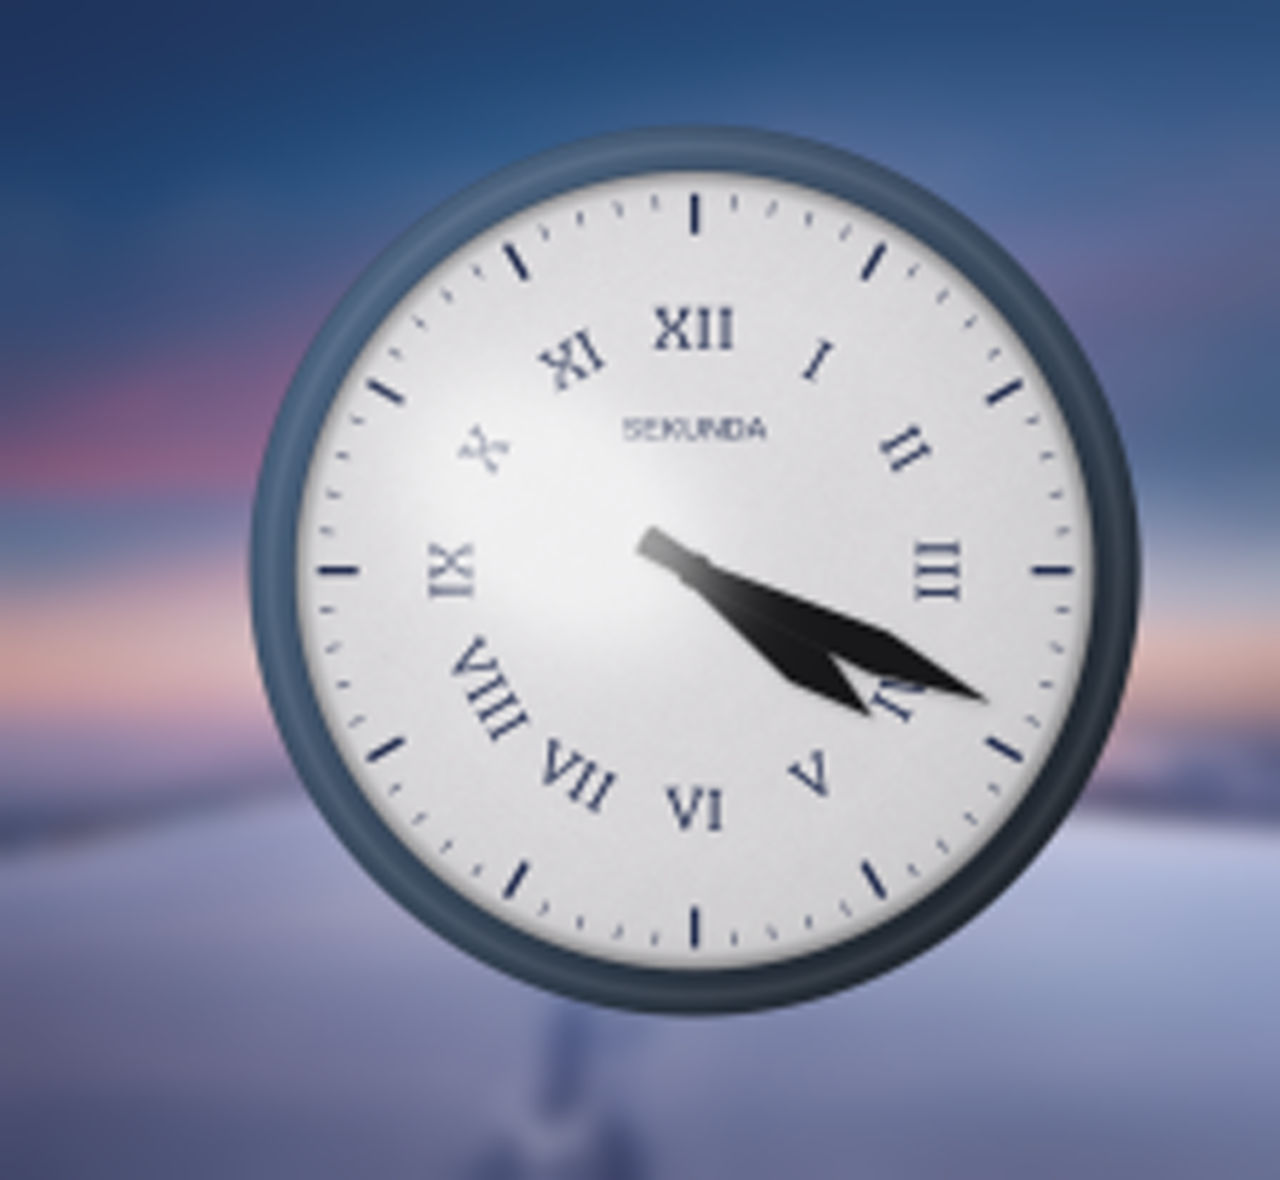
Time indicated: 4:19
